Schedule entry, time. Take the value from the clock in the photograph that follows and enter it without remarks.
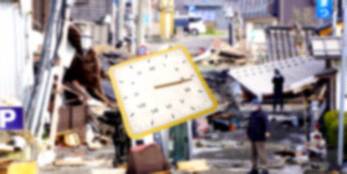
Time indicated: 3:16
